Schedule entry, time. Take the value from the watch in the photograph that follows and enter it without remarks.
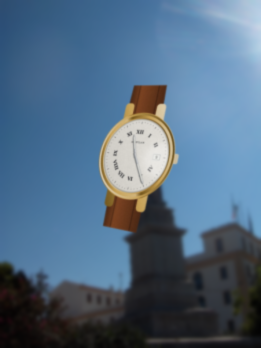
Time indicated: 11:25
